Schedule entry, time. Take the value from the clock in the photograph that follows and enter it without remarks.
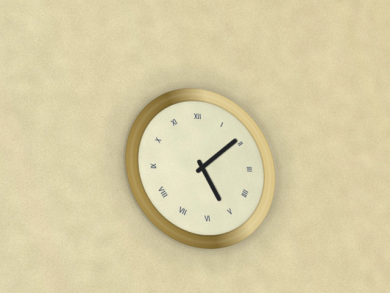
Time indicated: 5:09
